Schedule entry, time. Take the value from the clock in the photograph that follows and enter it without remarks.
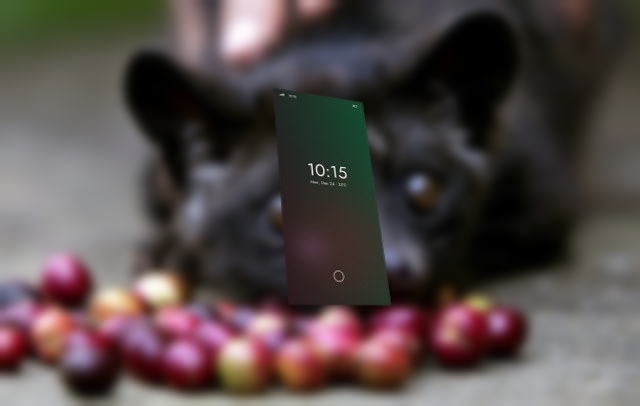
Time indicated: 10:15
